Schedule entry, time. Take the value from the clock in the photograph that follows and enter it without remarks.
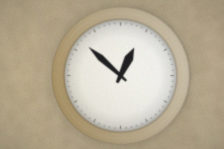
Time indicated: 12:52
